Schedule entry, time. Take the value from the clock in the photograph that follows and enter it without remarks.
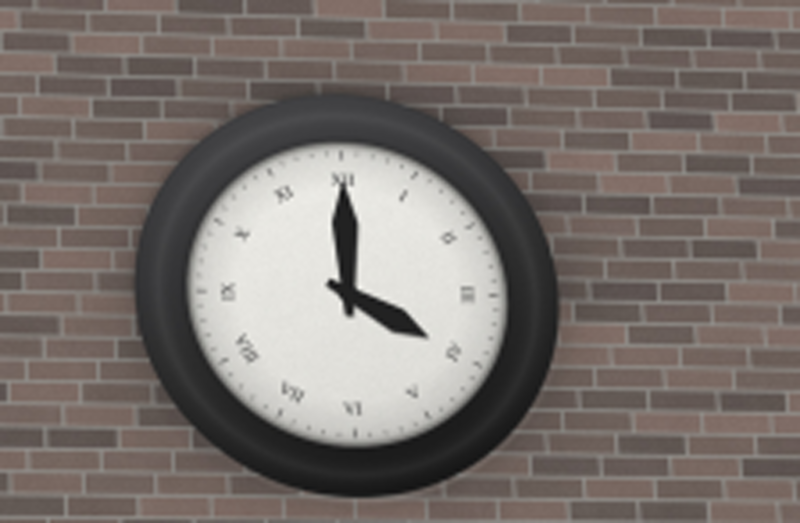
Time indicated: 4:00
